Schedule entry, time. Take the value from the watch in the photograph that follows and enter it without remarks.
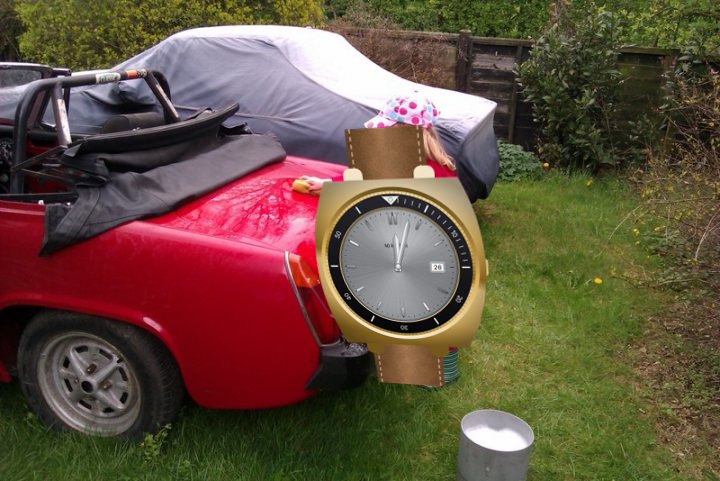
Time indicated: 12:03
